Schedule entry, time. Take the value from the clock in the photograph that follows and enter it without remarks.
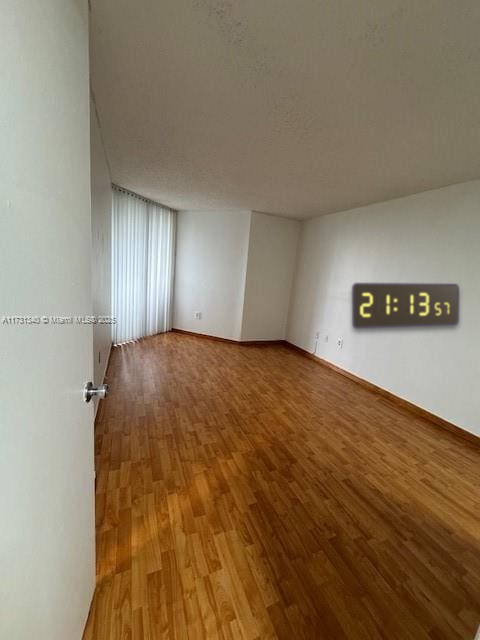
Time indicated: 21:13:57
